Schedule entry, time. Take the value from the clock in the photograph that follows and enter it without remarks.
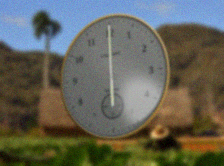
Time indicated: 6:00
